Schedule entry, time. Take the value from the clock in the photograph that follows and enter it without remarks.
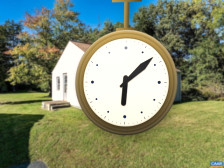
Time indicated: 6:08
